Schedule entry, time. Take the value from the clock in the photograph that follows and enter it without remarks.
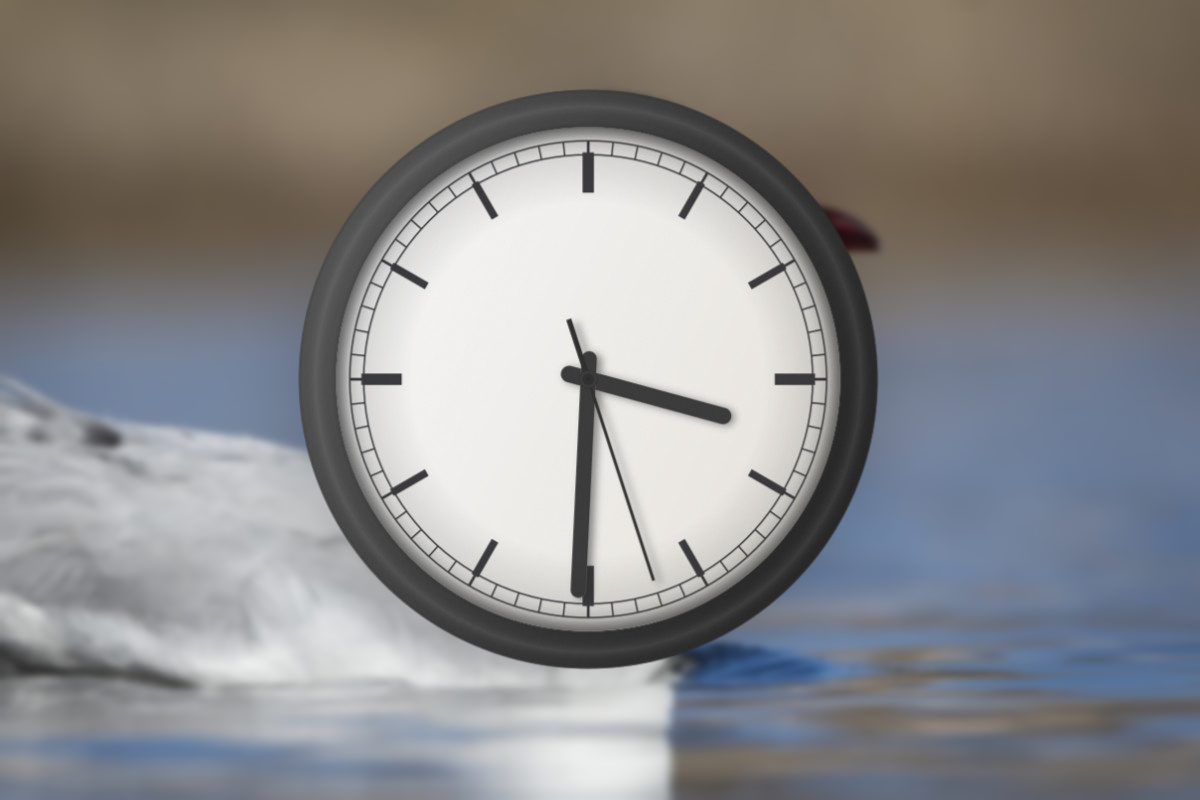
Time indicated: 3:30:27
